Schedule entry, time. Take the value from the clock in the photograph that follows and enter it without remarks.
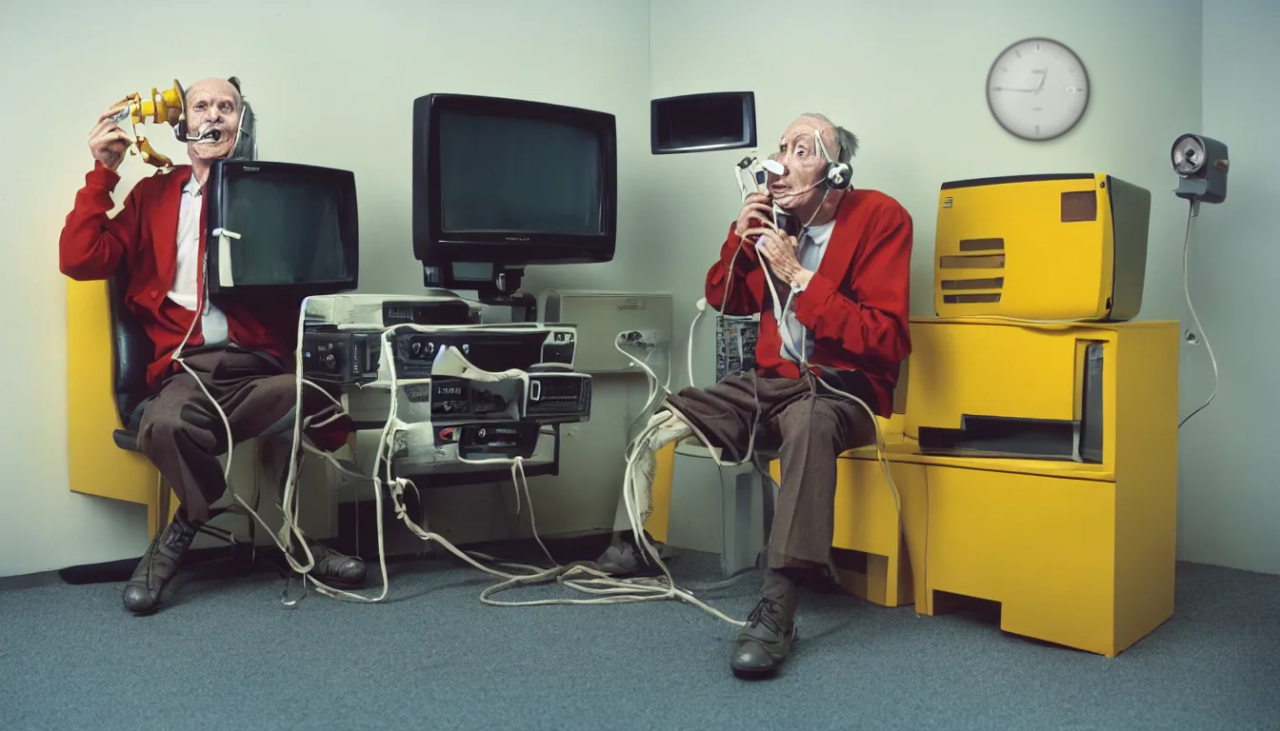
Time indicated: 12:45
